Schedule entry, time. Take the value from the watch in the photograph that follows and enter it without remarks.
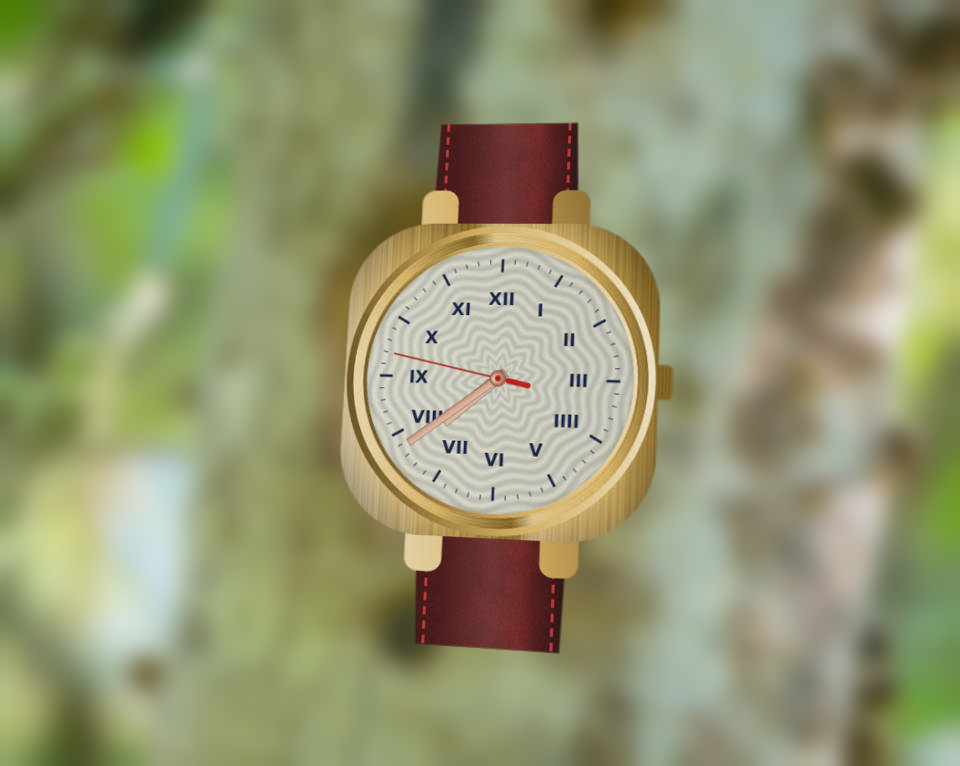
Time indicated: 7:38:47
